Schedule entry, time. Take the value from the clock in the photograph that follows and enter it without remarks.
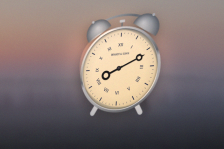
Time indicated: 8:11
